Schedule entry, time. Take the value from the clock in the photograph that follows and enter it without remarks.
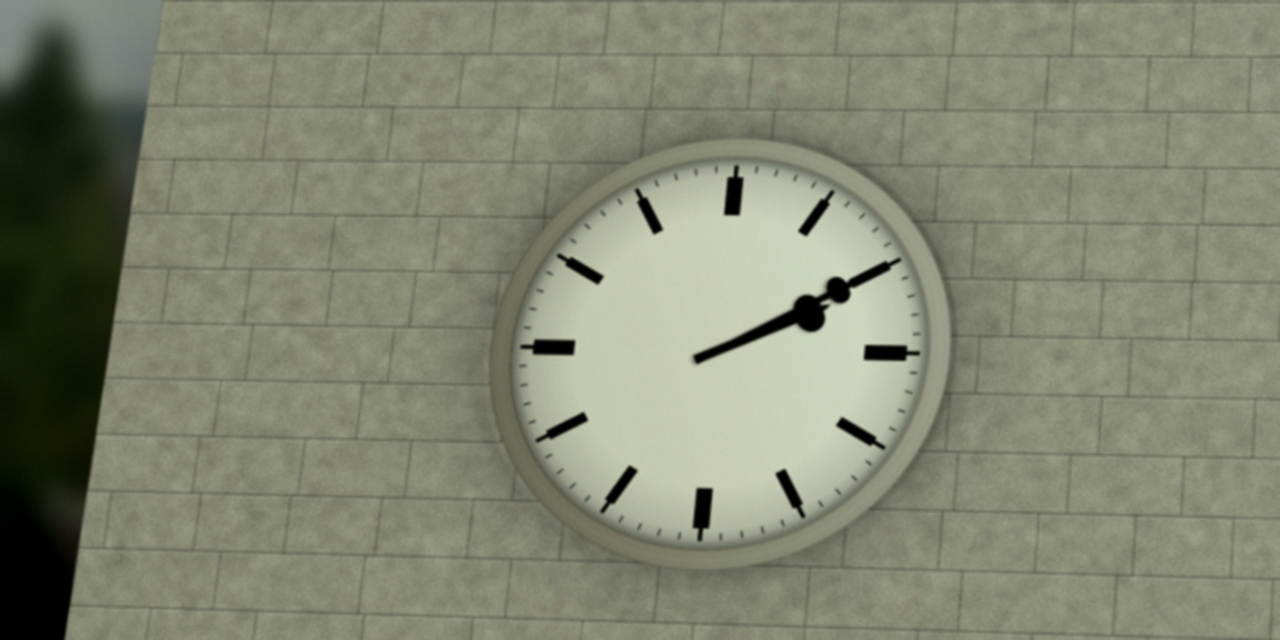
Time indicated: 2:10
